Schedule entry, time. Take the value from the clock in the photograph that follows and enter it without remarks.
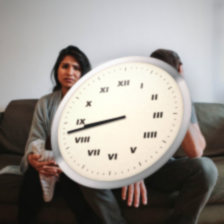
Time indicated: 8:43
